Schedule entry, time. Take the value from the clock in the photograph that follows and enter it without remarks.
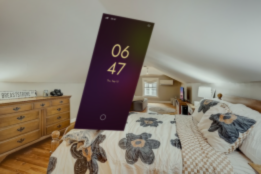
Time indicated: 6:47
